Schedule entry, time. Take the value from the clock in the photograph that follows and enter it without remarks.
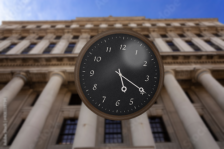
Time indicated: 5:20
